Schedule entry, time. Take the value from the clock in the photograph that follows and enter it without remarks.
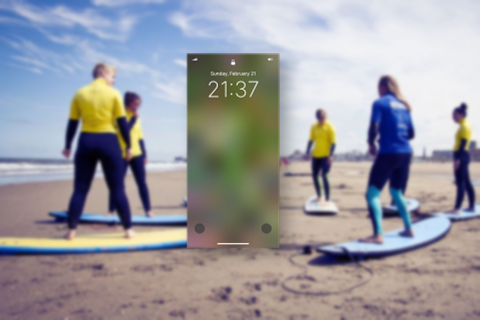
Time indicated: 21:37
